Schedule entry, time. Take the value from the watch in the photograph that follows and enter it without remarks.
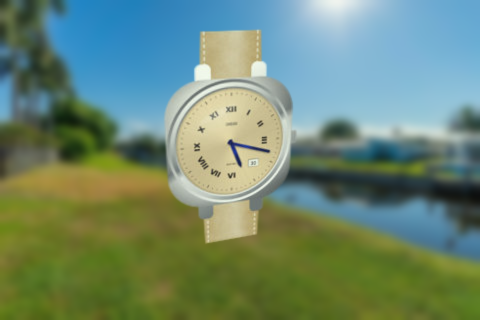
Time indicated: 5:18
